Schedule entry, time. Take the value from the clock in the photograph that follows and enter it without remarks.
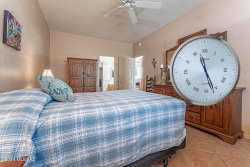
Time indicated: 11:27
